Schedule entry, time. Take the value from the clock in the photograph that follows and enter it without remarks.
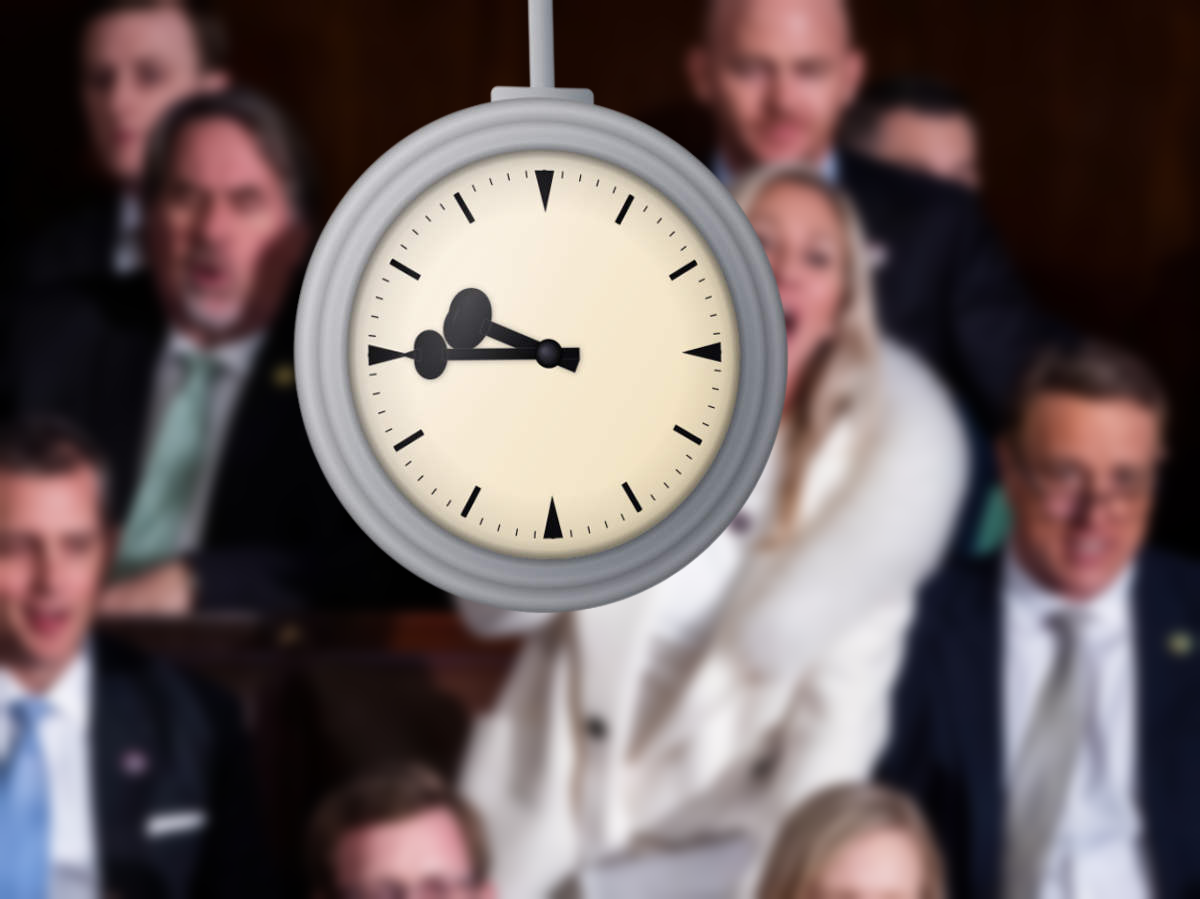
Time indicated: 9:45
